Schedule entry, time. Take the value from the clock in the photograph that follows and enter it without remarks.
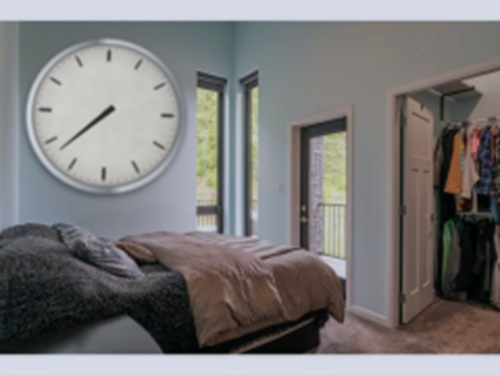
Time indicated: 7:38
